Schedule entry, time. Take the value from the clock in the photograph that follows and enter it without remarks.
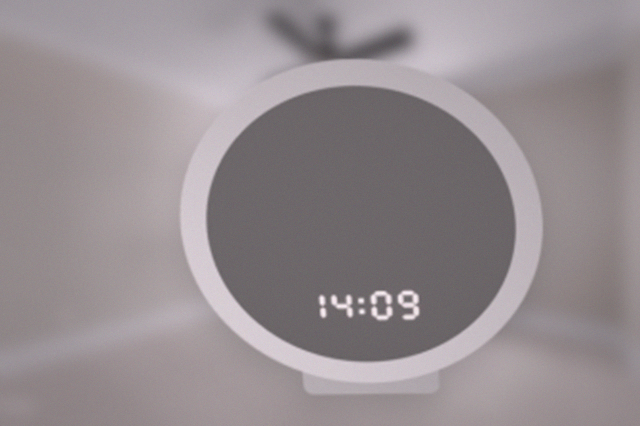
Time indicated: 14:09
